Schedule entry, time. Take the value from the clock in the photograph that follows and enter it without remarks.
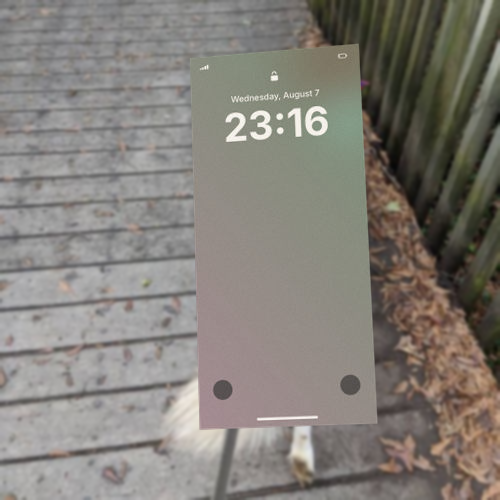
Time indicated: 23:16
